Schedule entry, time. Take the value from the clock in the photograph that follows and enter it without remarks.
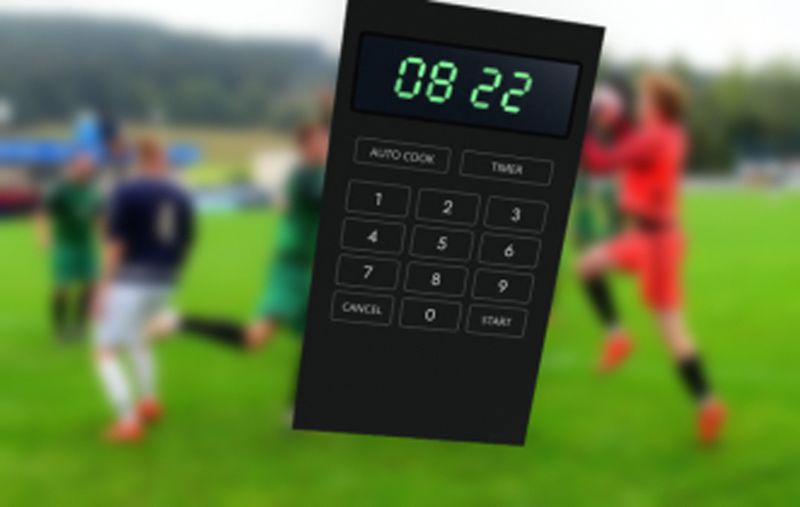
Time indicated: 8:22
